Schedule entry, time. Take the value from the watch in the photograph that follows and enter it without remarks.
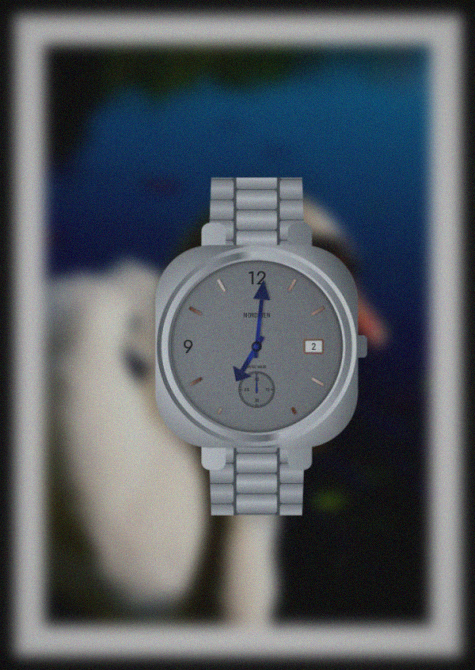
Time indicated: 7:01
